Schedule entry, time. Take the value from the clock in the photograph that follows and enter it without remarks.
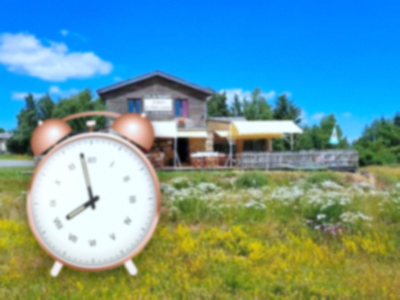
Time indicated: 7:58
